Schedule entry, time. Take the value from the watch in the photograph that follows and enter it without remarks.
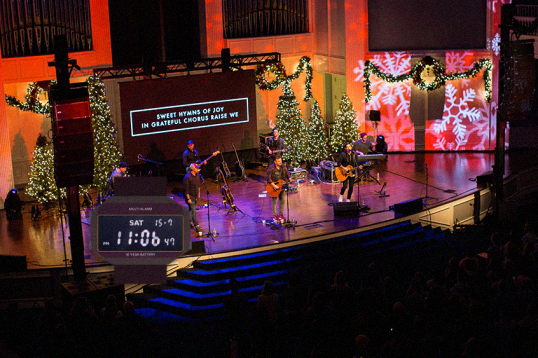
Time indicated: 11:06:47
